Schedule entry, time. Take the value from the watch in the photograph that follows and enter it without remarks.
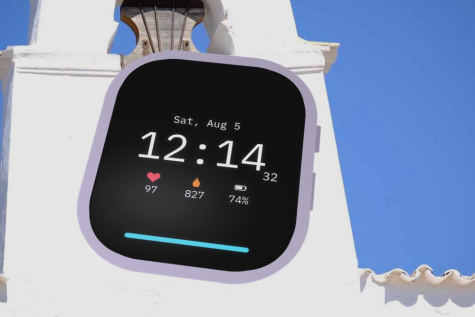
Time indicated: 12:14:32
